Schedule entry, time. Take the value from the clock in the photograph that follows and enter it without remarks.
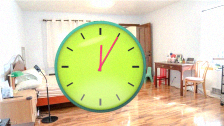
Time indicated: 12:05
